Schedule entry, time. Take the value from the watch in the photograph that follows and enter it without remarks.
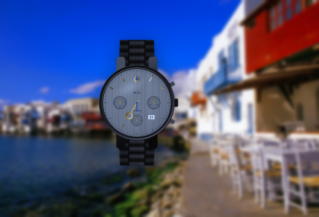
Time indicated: 7:00
